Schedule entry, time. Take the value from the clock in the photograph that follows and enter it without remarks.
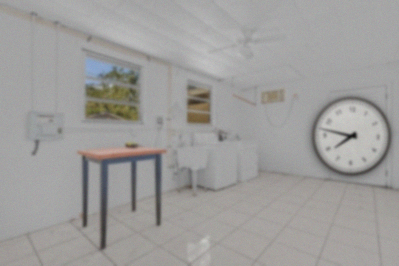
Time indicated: 7:47
